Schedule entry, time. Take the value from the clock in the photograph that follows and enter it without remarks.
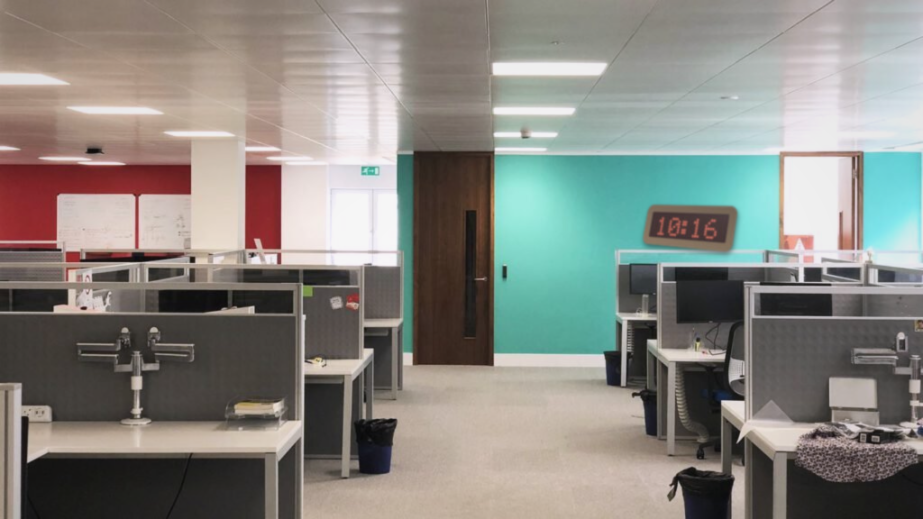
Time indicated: 10:16
